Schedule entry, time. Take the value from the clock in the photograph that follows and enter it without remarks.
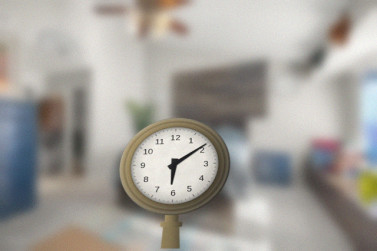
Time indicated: 6:09
